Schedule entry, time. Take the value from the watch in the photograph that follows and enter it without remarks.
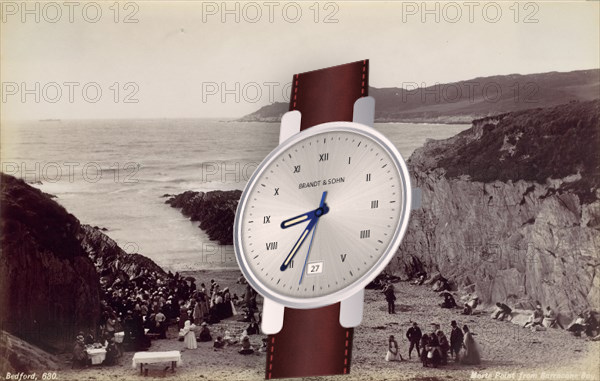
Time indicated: 8:35:32
